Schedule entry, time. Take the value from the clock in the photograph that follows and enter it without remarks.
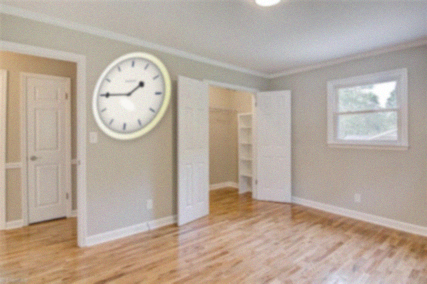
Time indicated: 1:45
